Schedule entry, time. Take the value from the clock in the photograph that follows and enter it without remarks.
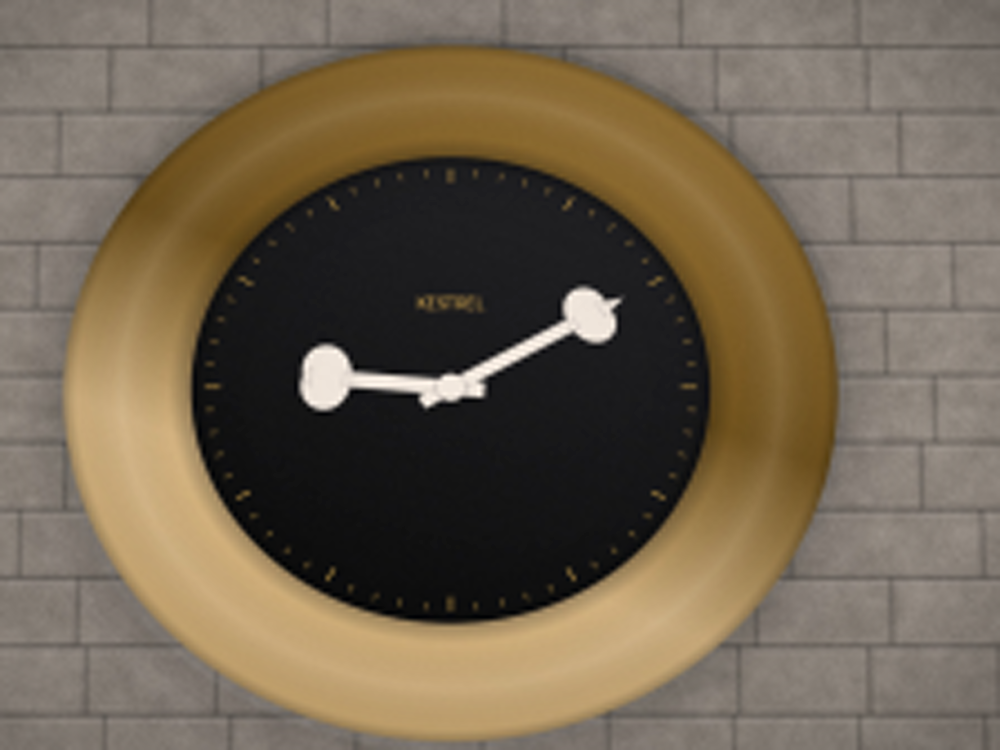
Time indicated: 9:10
